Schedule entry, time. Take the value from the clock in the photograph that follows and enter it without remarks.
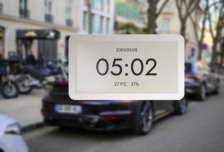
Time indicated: 5:02
